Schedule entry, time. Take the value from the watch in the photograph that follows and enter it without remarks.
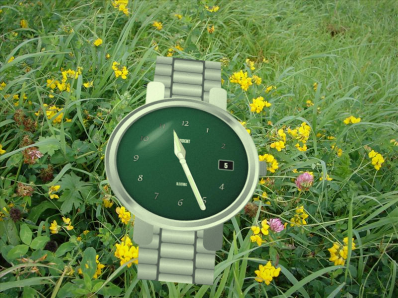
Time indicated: 11:26
